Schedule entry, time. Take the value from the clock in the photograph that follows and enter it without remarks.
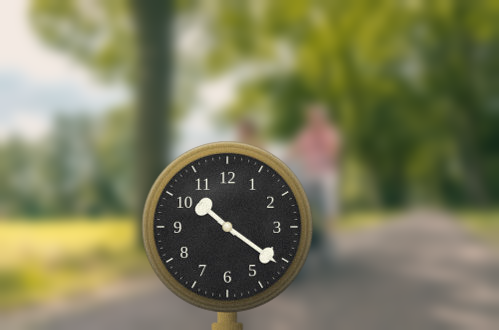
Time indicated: 10:21
